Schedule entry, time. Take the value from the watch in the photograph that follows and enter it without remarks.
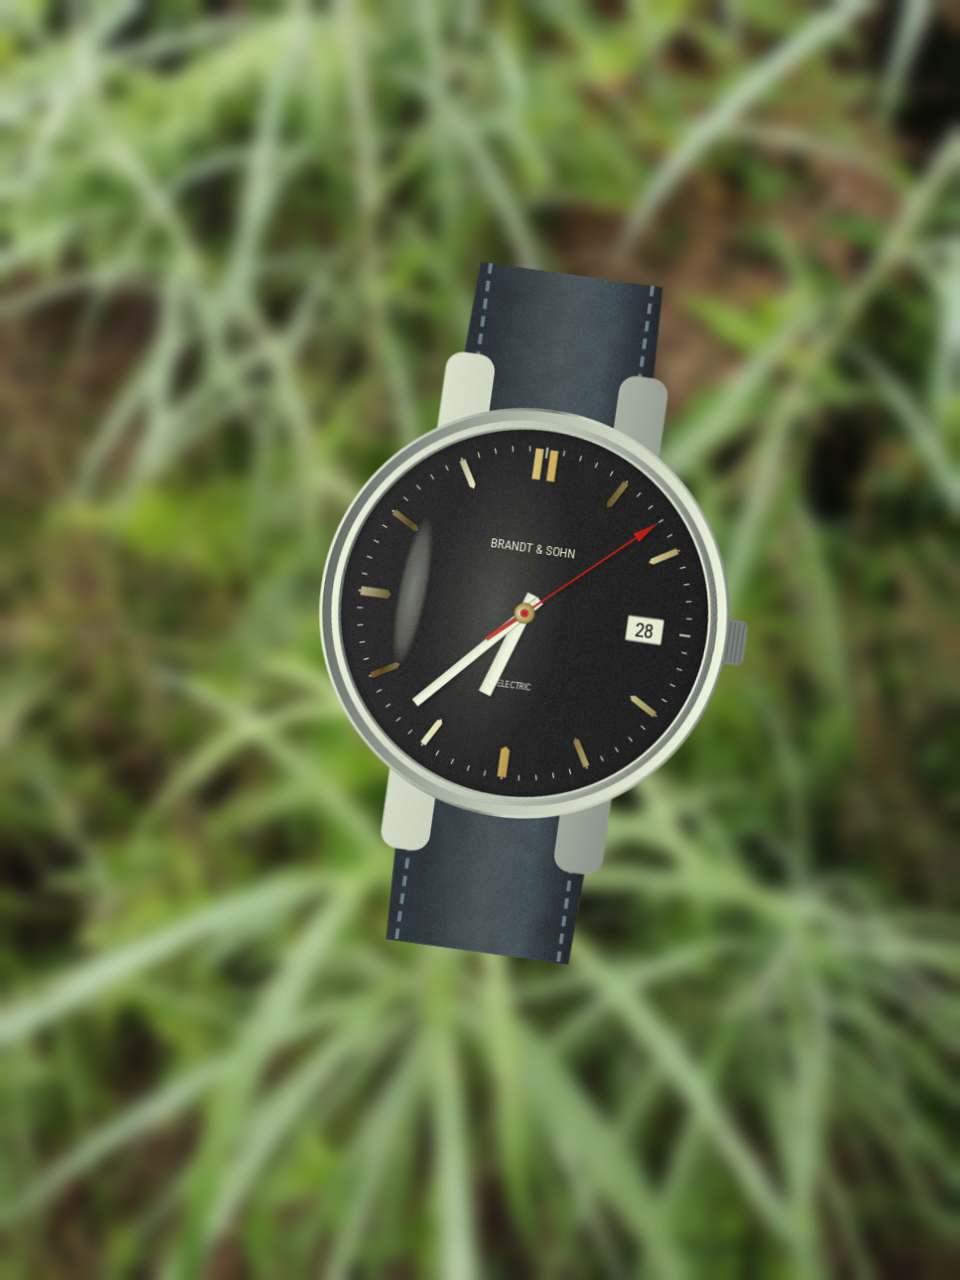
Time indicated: 6:37:08
